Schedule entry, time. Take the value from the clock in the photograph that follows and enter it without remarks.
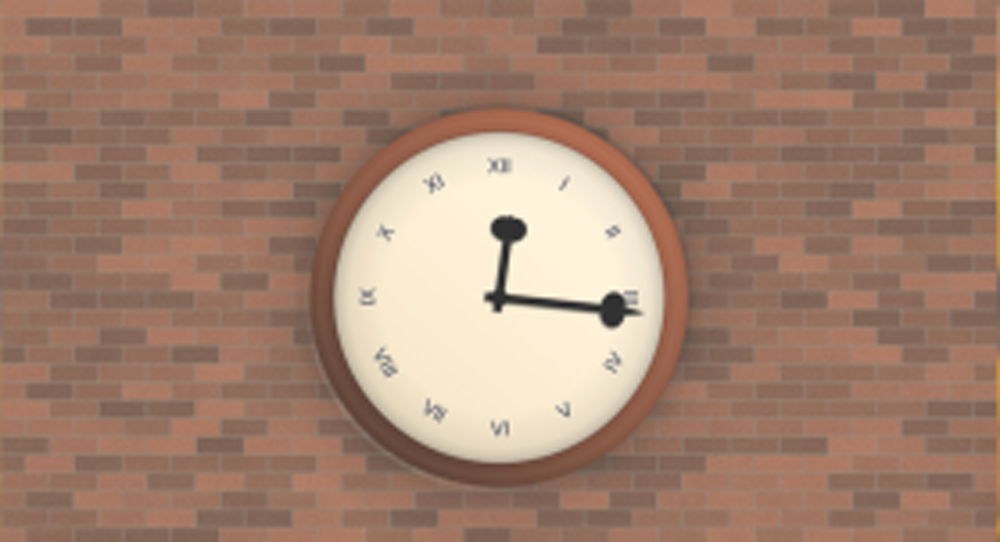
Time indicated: 12:16
